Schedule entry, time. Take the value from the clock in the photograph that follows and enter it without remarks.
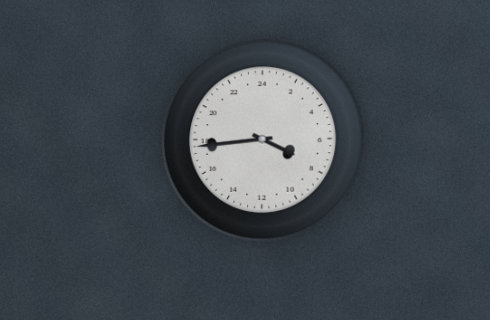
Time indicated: 7:44
